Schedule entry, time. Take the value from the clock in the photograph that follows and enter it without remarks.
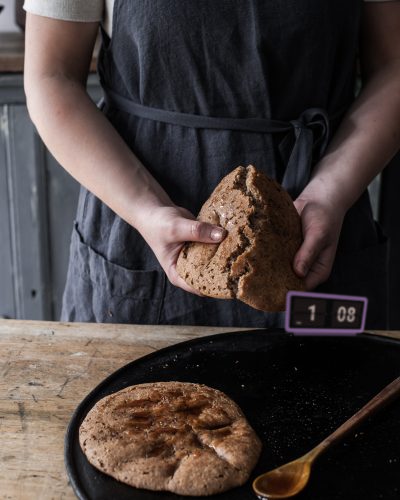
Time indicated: 1:08
